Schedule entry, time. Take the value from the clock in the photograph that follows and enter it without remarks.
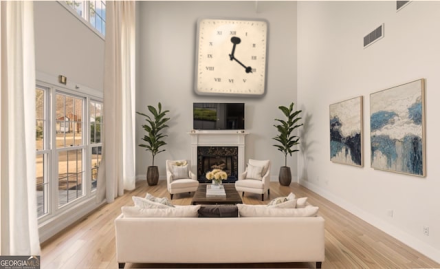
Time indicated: 12:21
